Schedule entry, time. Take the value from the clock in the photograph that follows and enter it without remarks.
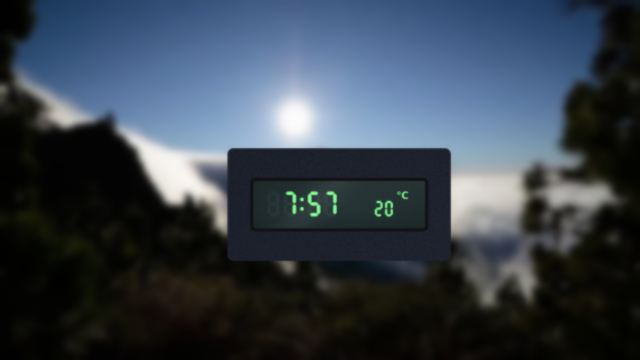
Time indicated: 7:57
